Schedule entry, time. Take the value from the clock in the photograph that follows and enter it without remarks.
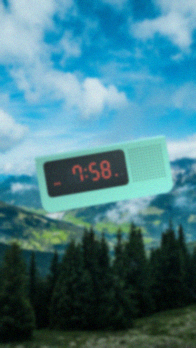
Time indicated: 7:58
